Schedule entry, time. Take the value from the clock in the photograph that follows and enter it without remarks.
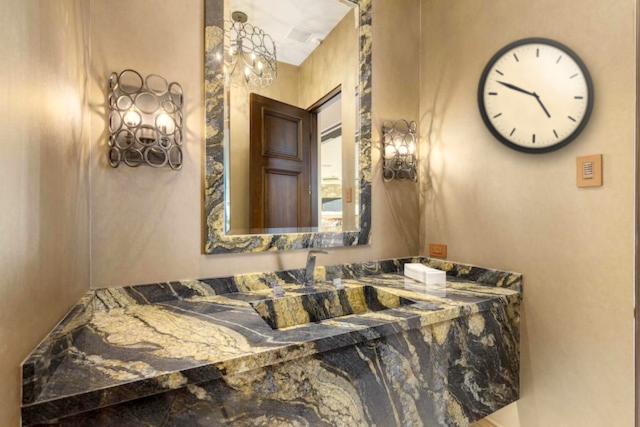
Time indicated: 4:48
